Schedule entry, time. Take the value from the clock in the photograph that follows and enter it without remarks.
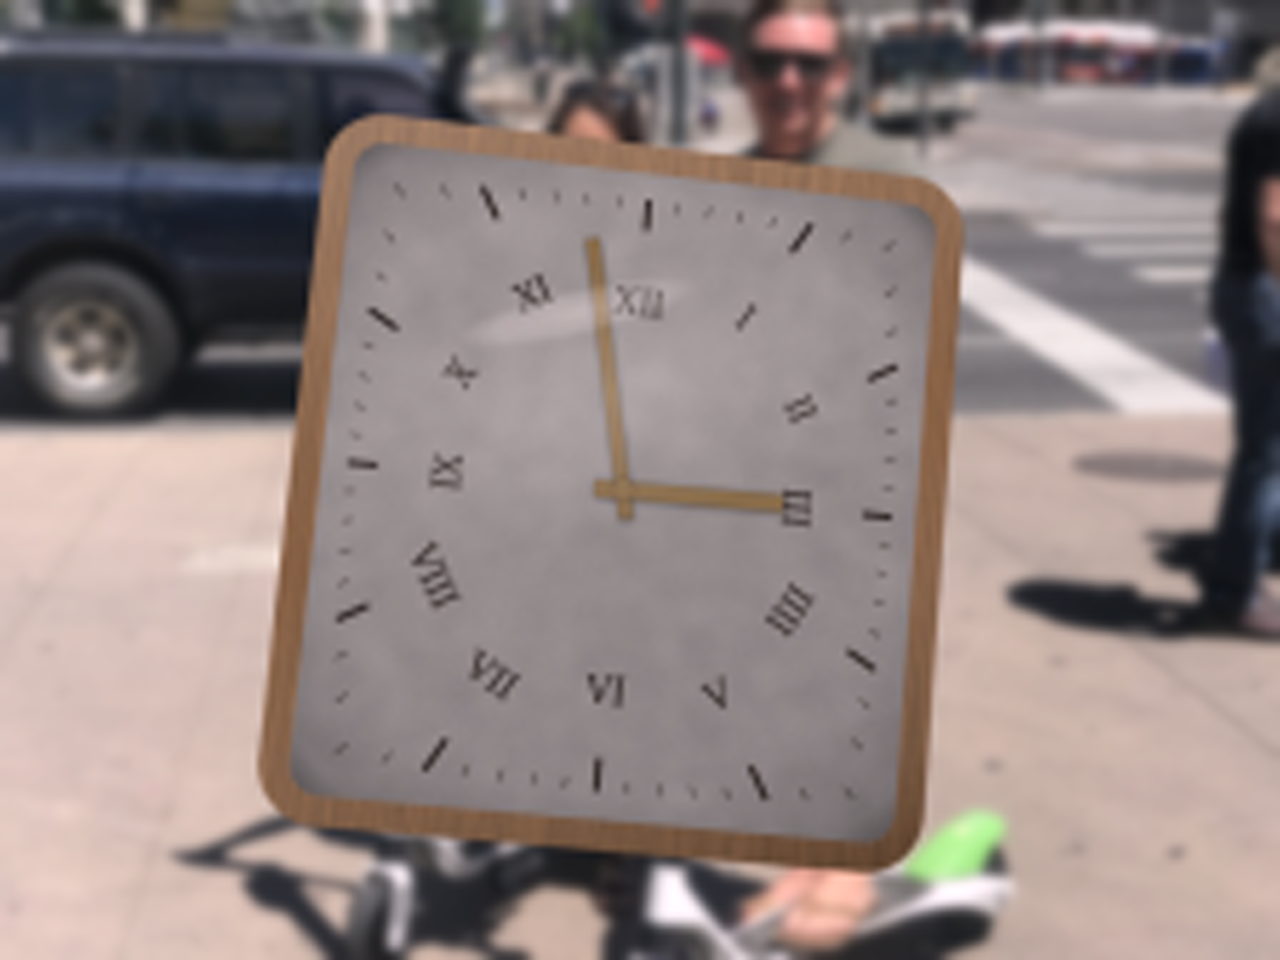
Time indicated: 2:58
